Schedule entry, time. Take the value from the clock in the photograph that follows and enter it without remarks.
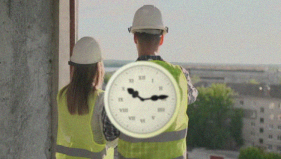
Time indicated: 10:14
